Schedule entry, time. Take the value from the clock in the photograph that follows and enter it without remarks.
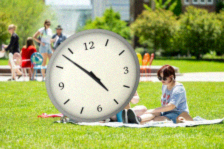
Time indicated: 4:53
